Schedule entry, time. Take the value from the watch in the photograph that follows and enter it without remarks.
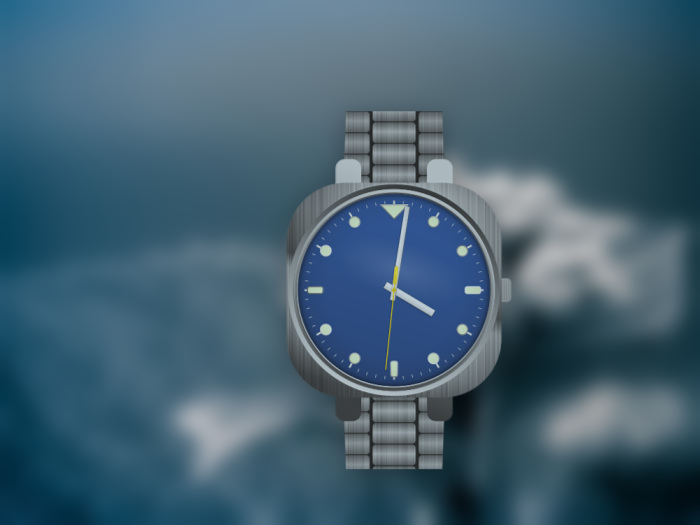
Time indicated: 4:01:31
